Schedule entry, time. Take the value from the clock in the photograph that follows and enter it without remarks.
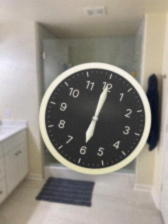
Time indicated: 6:00
